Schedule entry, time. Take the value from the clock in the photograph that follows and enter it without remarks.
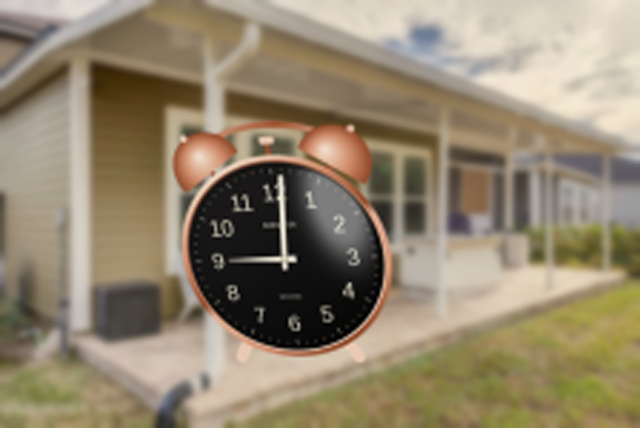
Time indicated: 9:01
